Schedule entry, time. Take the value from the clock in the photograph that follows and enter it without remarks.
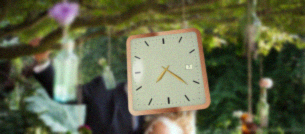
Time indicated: 7:22
